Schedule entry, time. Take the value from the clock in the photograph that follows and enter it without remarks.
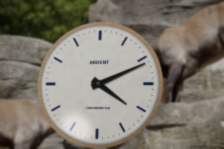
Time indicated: 4:11
